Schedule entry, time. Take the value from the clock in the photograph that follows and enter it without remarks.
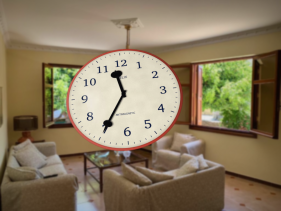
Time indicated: 11:35
